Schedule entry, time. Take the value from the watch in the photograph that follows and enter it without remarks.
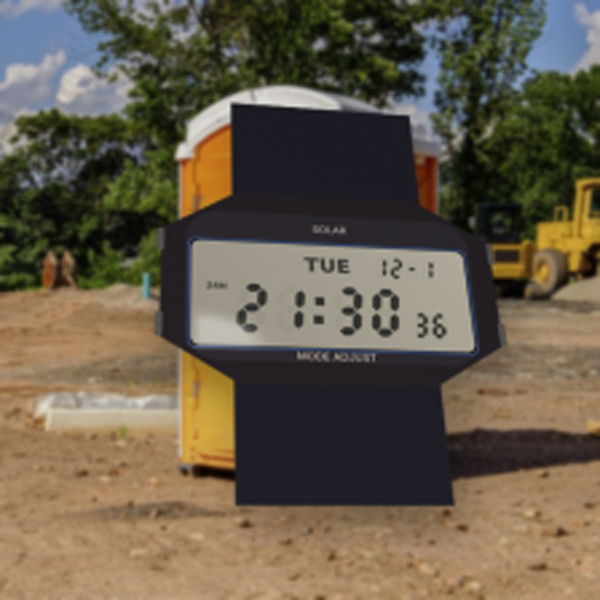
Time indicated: 21:30:36
